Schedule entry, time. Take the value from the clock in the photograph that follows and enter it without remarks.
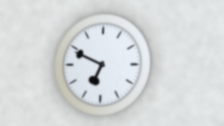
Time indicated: 6:49
